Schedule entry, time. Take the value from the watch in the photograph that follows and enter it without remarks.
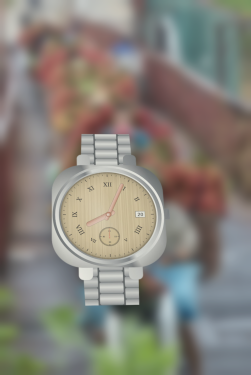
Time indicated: 8:04
